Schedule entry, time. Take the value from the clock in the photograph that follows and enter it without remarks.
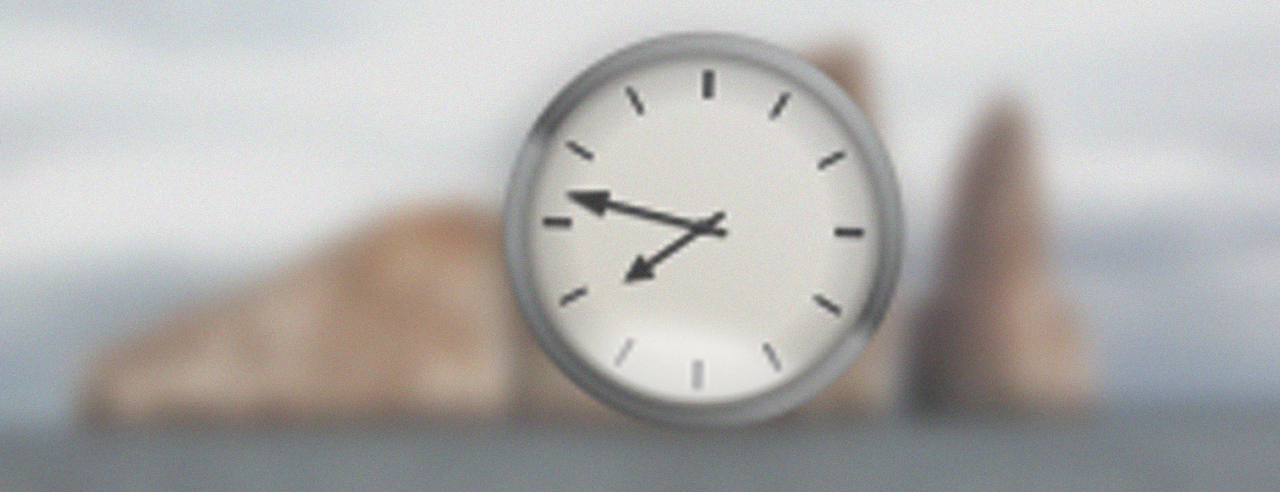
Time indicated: 7:47
